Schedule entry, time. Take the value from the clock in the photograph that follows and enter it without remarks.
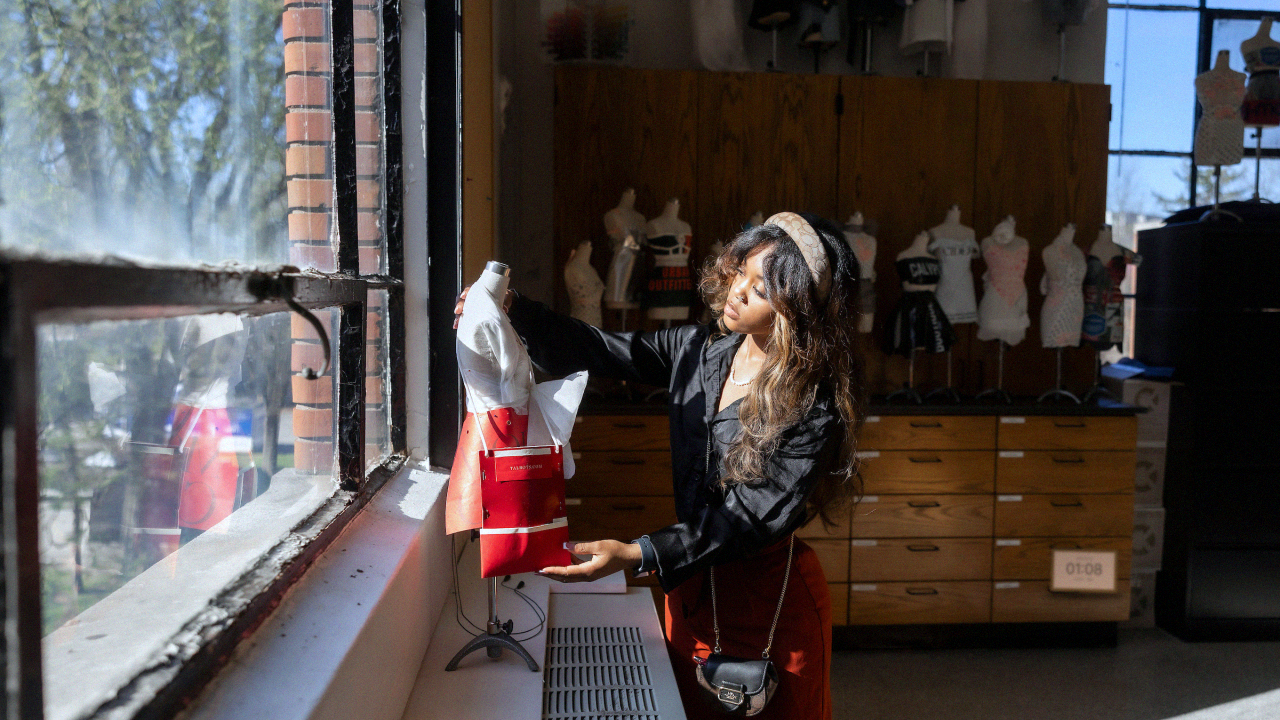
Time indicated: 1:08
